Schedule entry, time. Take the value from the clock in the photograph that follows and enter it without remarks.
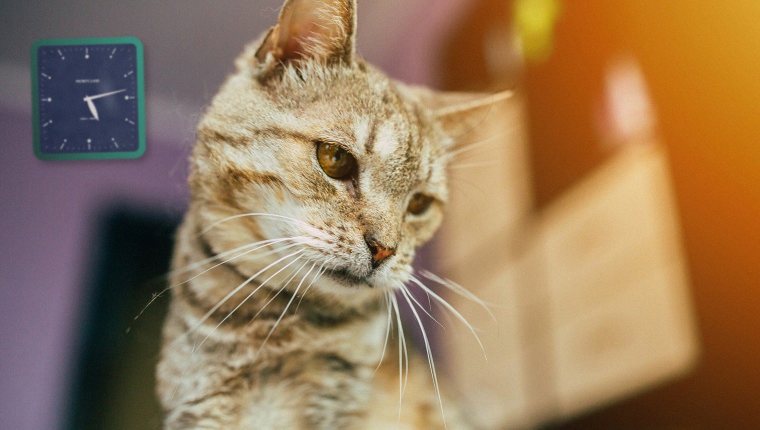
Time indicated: 5:13
